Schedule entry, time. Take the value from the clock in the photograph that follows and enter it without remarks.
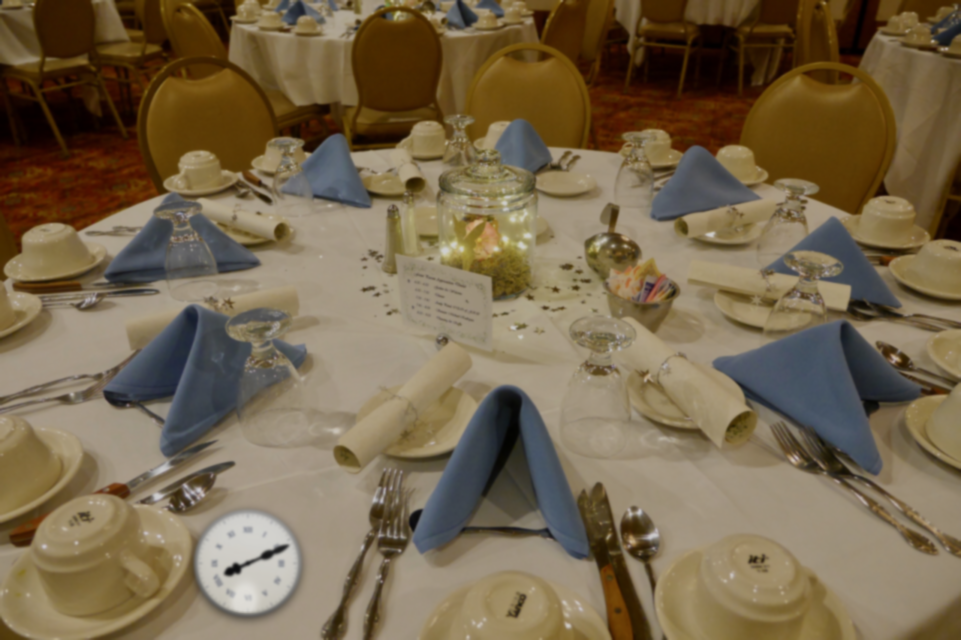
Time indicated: 8:11
